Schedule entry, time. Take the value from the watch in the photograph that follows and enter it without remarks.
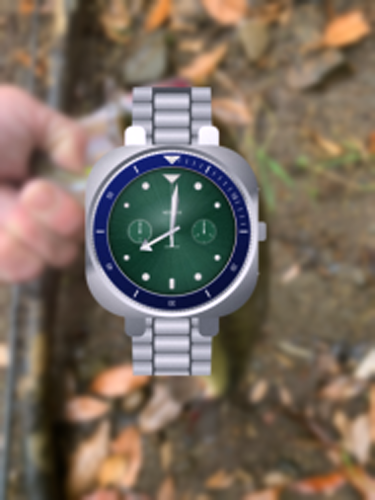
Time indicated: 8:01
